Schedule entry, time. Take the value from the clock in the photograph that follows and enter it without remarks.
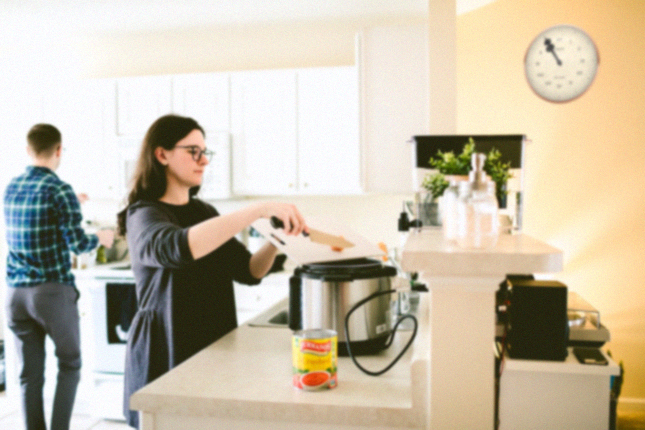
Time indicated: 10:55
